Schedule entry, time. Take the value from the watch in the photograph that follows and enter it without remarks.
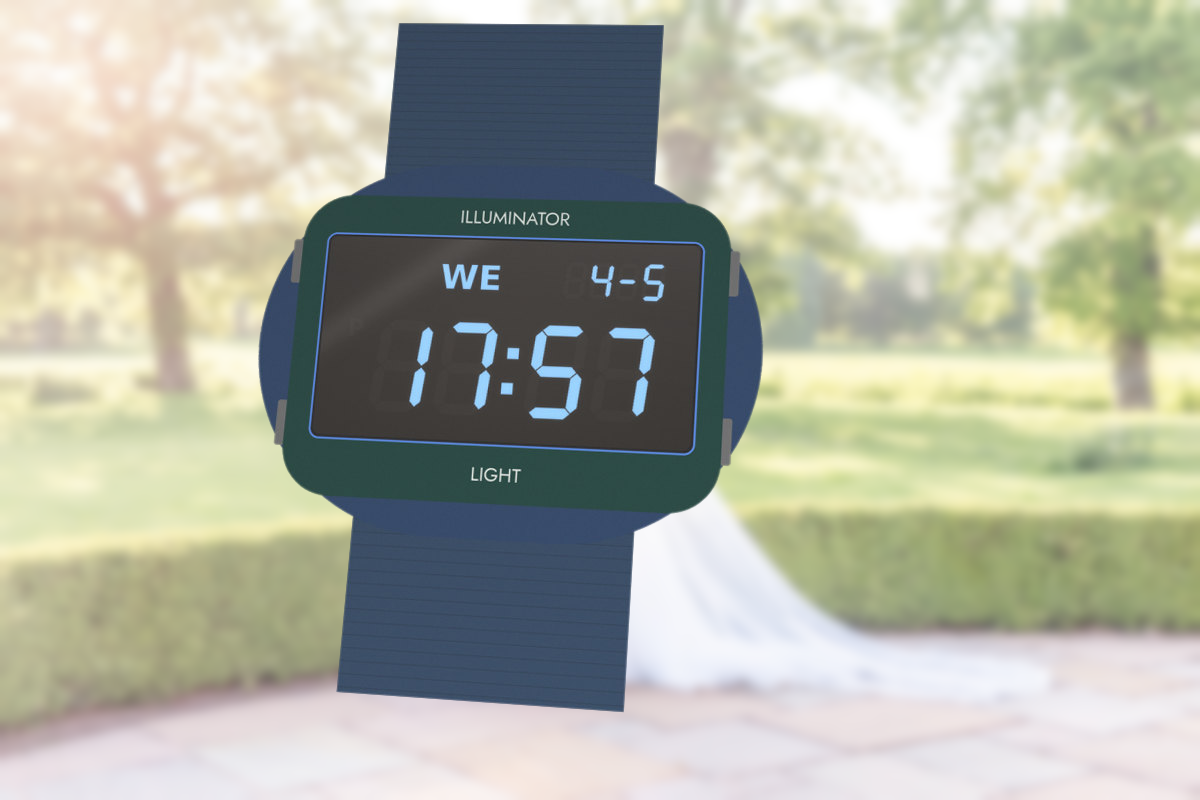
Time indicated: 17:57
